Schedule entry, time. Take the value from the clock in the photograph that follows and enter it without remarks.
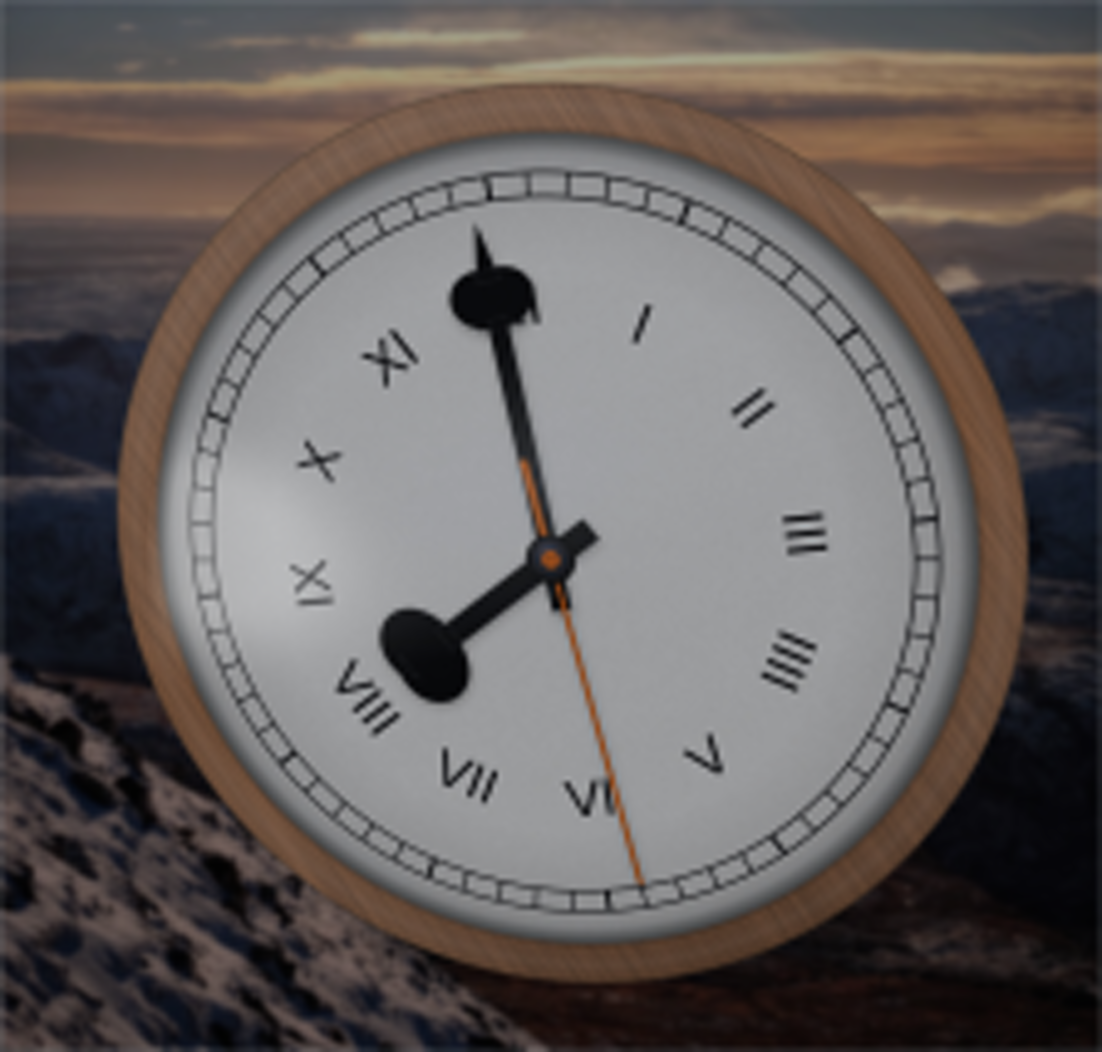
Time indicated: 7:59:29
